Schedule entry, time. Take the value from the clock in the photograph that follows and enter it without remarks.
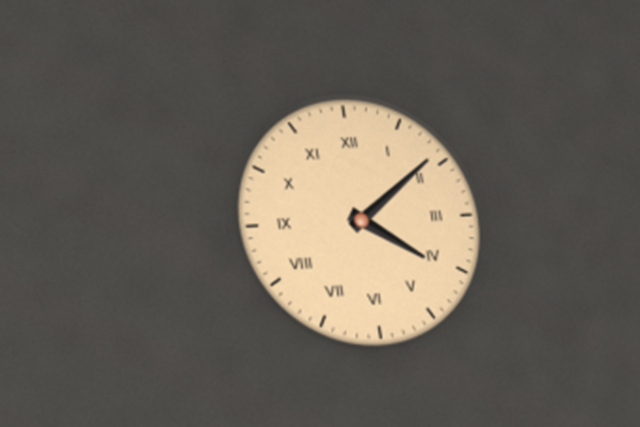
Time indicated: 4:09
